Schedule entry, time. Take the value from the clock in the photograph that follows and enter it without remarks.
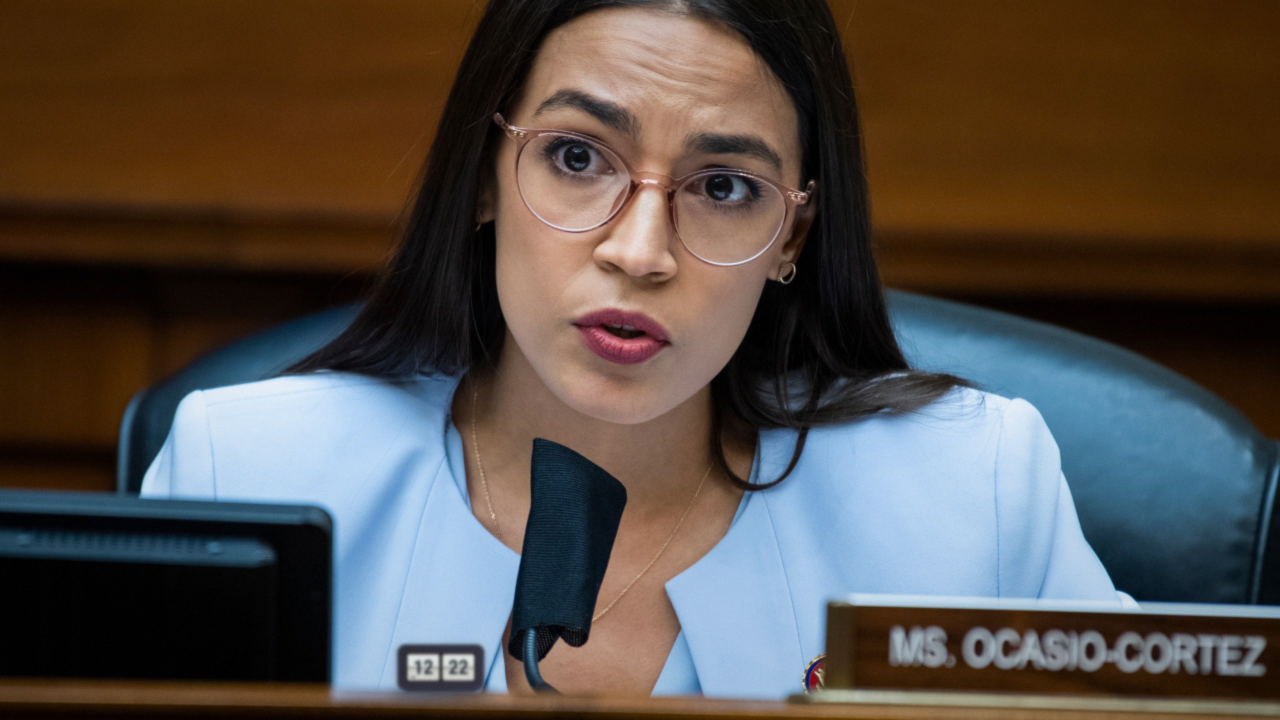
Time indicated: 12:22
